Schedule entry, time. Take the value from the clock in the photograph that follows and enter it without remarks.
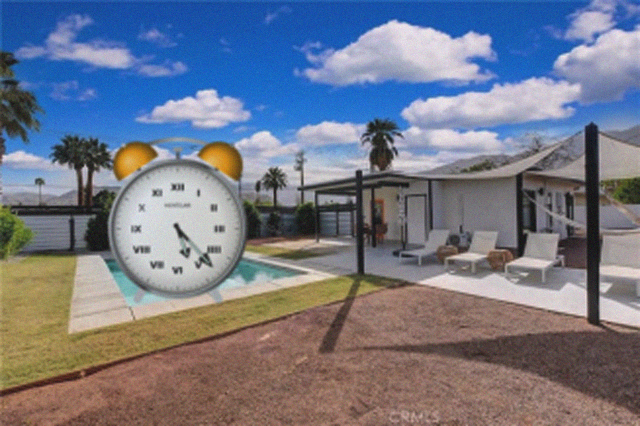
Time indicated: 5:23
